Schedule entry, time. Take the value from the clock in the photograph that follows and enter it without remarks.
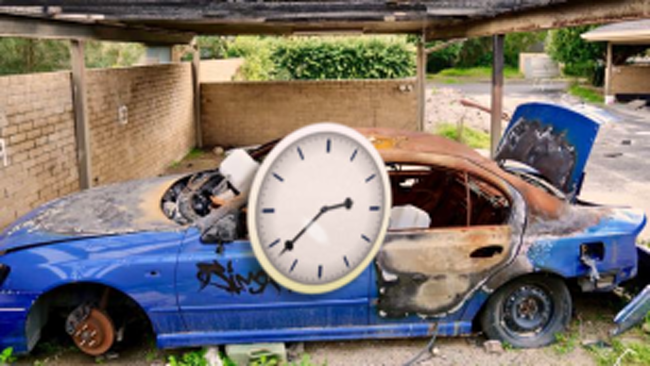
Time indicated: 2:38
